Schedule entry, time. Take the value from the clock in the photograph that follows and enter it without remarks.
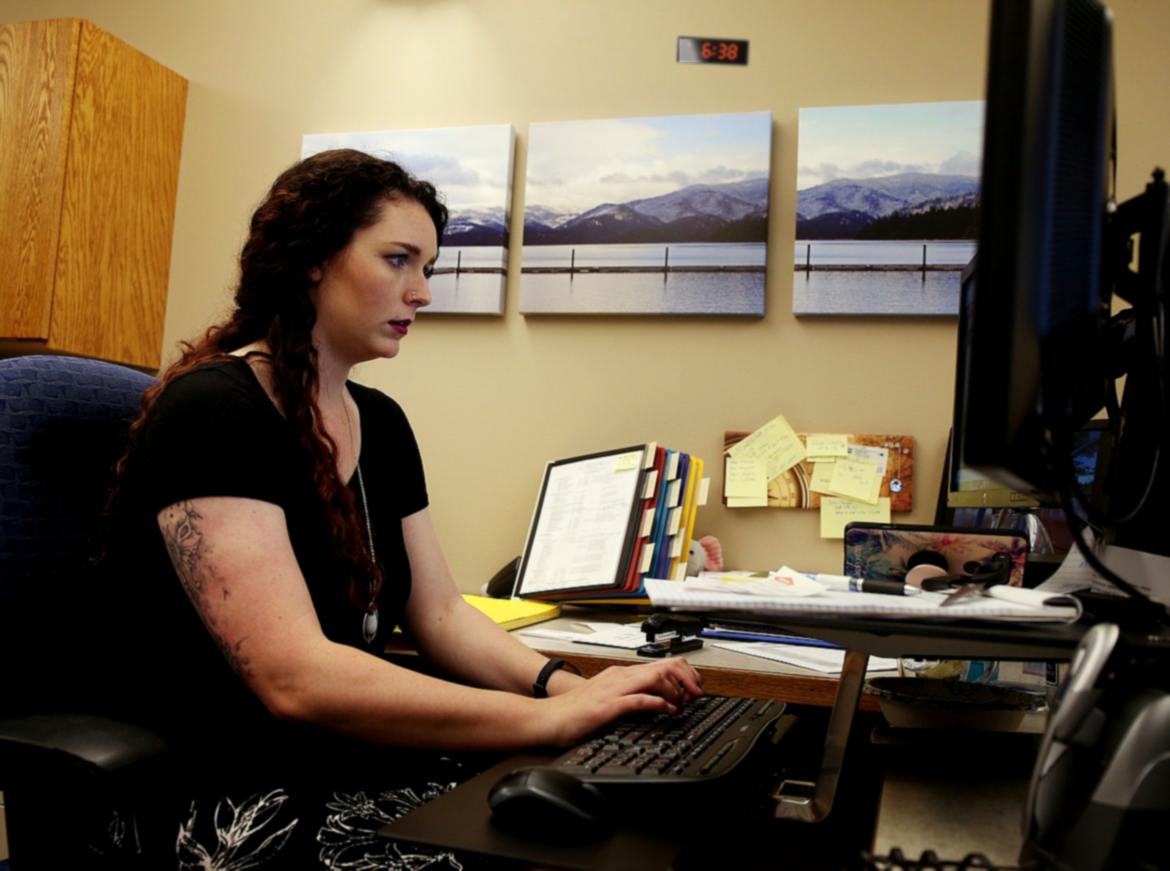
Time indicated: 6:38
